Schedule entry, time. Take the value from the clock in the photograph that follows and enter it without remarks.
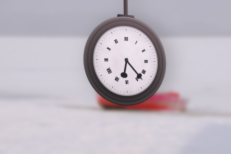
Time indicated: 6:23
